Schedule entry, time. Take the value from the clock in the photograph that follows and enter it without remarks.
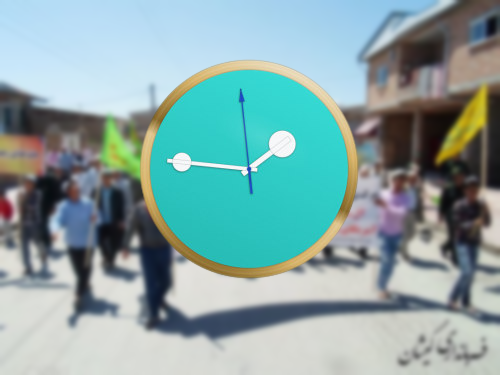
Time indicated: 1:45:59
